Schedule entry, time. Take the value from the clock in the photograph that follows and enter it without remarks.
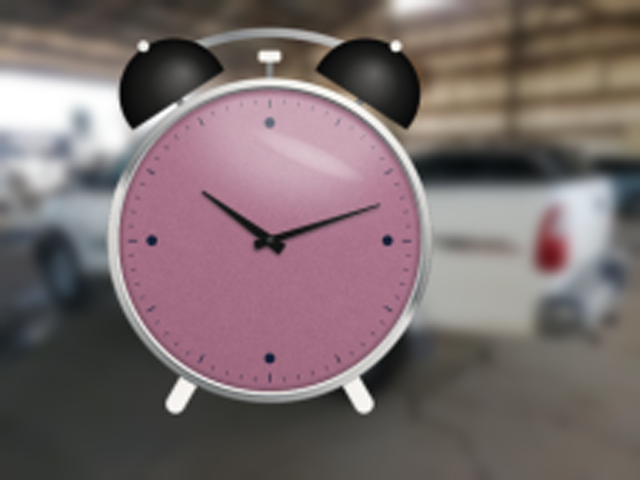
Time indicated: 10:12
